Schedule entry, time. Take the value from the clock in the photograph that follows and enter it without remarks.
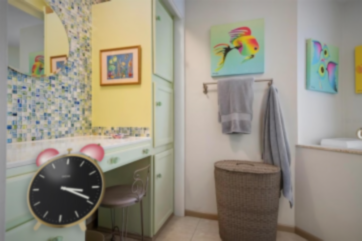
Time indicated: 3:19
